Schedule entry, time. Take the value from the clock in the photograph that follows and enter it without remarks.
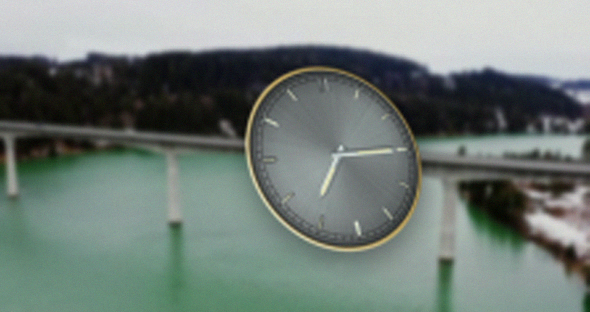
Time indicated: 7:15
